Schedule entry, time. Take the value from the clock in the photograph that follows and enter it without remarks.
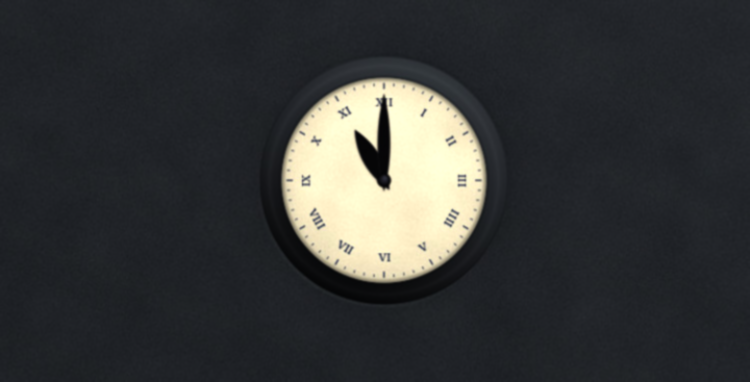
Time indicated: 11:00
